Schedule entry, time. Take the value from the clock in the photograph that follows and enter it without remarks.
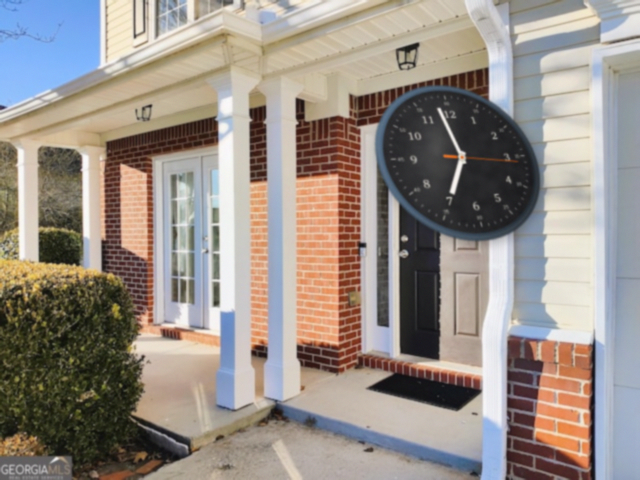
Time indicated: 6:58:16
